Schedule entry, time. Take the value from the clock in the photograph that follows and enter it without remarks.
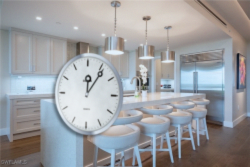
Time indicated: 12:06
